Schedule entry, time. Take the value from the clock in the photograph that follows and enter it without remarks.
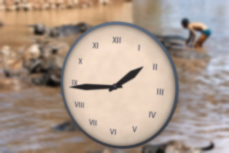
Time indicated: 1:44
